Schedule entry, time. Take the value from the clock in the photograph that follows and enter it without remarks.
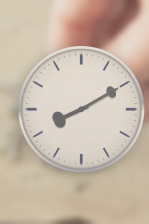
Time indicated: 8:10
